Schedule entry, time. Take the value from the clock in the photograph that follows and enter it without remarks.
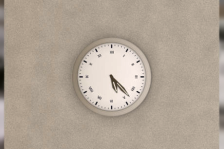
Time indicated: 5:23
